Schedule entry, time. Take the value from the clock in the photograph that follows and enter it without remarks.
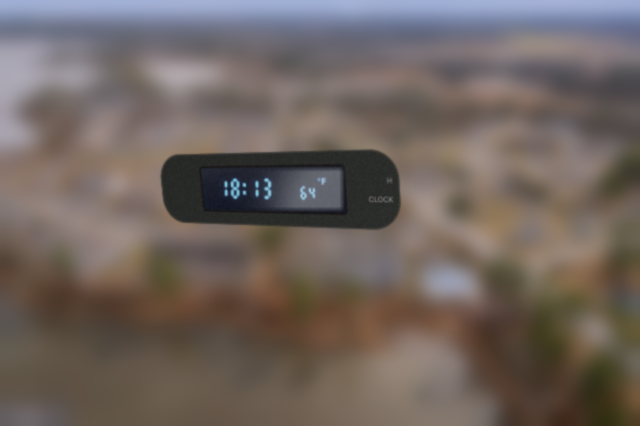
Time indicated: 18:13
